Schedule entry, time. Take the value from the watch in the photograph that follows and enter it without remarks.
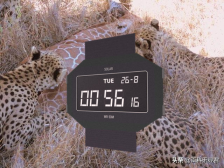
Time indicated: 0:56:16
